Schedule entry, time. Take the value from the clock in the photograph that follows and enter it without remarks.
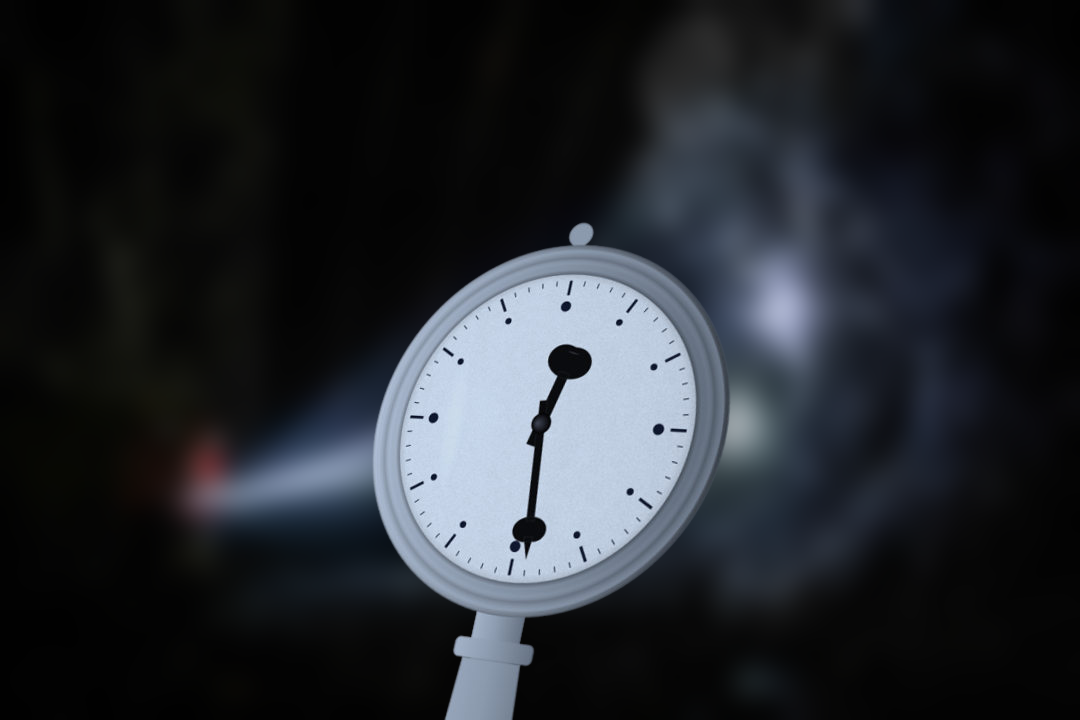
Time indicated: 12:29
